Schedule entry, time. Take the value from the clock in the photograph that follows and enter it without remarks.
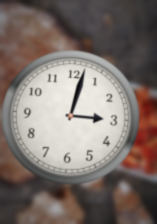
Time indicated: 3:02
